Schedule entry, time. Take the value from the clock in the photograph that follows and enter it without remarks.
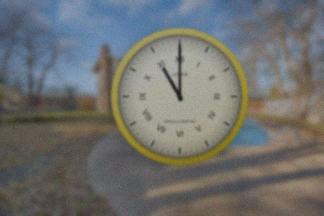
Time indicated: 11:00
